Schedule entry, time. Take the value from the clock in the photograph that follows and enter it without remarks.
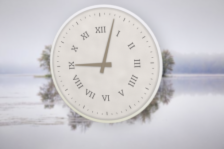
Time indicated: 9:03
